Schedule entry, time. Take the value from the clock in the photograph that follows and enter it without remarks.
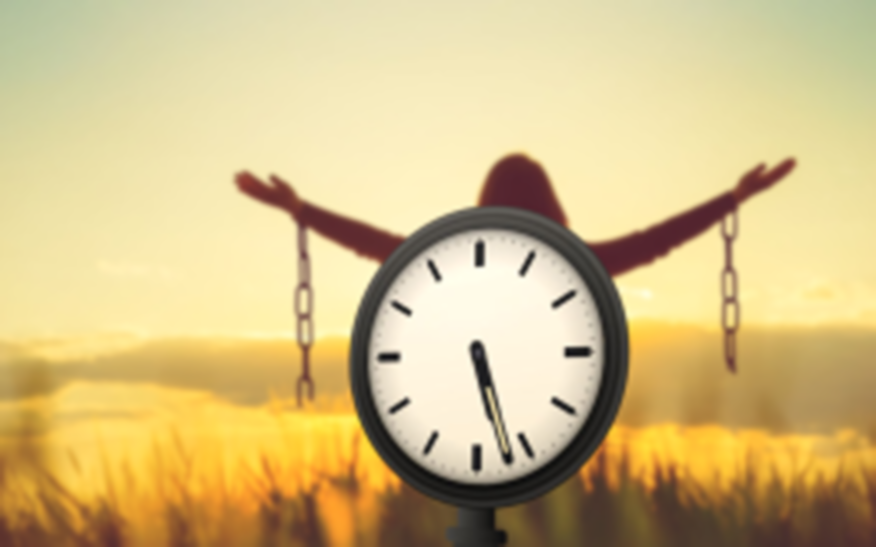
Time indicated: 5:27
